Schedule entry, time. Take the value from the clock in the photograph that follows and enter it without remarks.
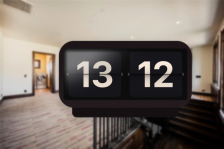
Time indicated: 13:12
